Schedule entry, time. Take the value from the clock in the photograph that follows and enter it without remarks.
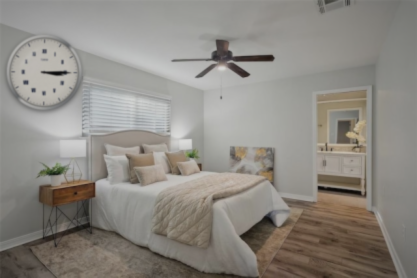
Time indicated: 3:15
